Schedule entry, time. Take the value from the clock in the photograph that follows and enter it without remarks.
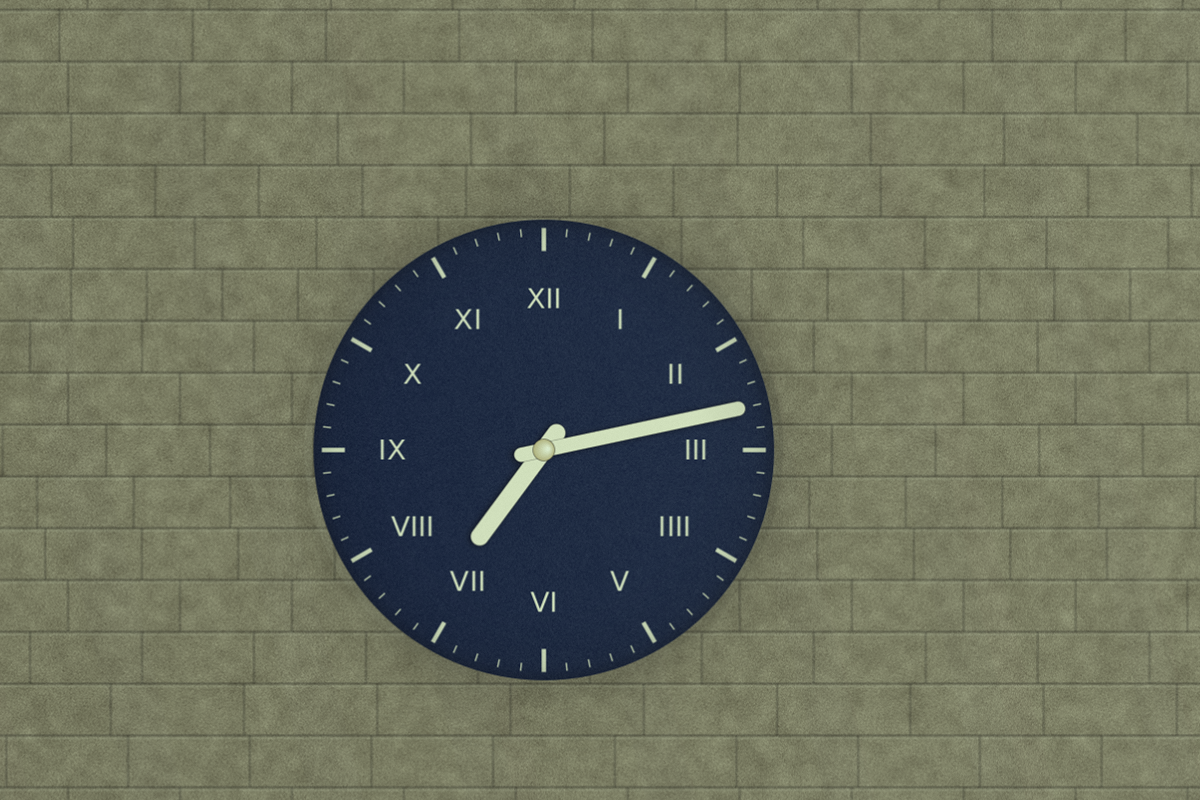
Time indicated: 7:13
